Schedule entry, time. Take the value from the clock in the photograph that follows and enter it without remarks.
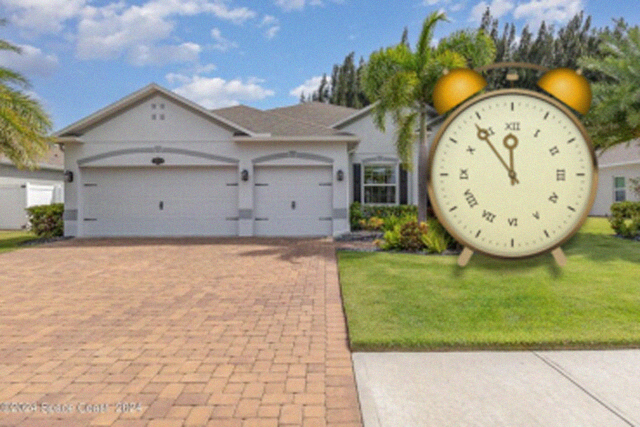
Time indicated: 11:54
